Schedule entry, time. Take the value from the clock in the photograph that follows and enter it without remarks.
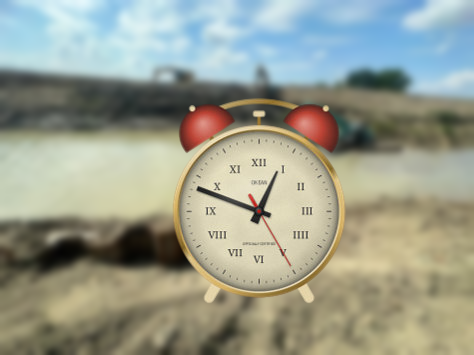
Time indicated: 12:48:25
